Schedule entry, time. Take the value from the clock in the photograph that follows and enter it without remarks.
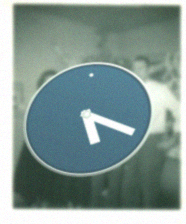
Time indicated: 5:19
